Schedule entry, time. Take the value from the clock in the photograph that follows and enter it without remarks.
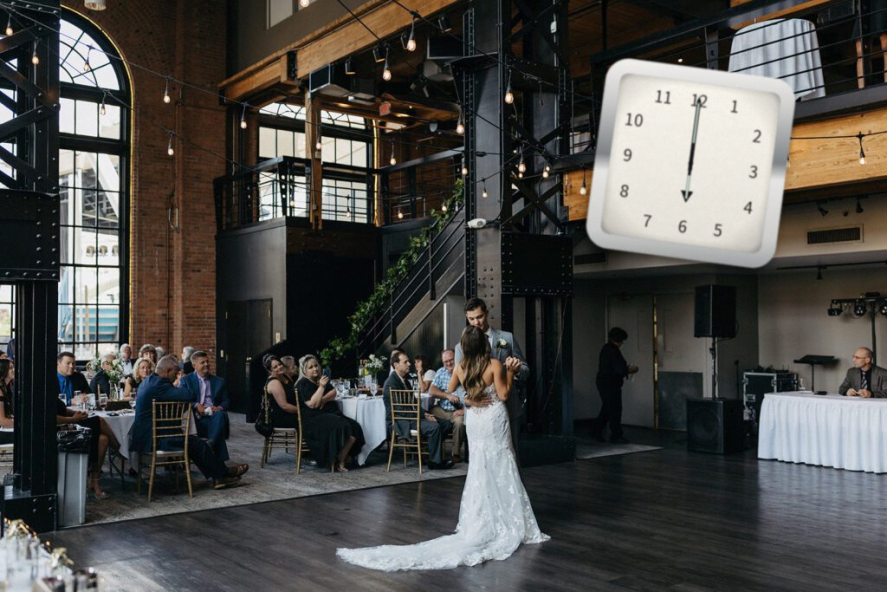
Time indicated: 6:00
